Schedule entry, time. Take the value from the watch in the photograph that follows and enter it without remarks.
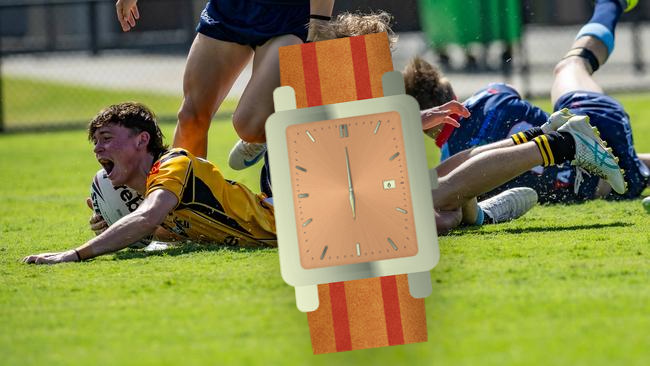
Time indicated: 6:00
